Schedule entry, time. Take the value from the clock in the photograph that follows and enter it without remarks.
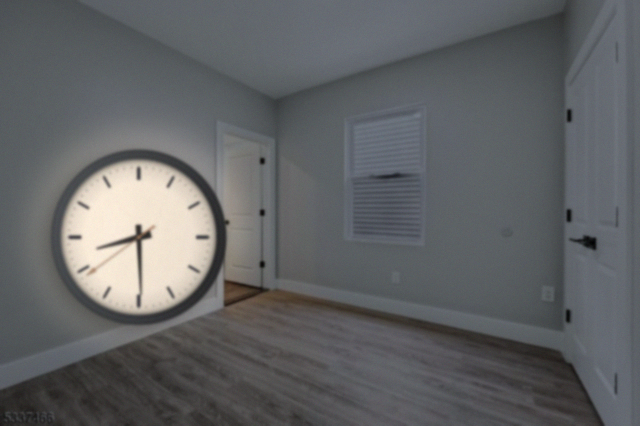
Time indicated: 8:29:39
